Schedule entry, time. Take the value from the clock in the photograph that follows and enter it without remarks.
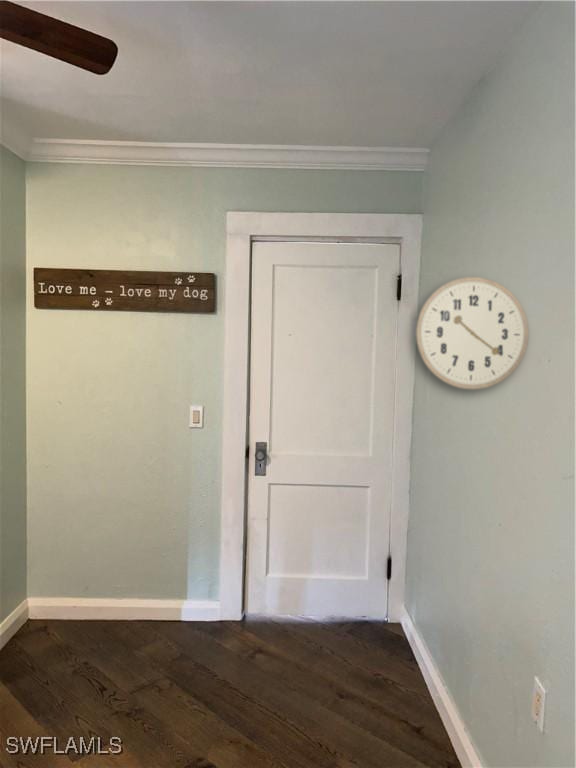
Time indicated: 10:21
